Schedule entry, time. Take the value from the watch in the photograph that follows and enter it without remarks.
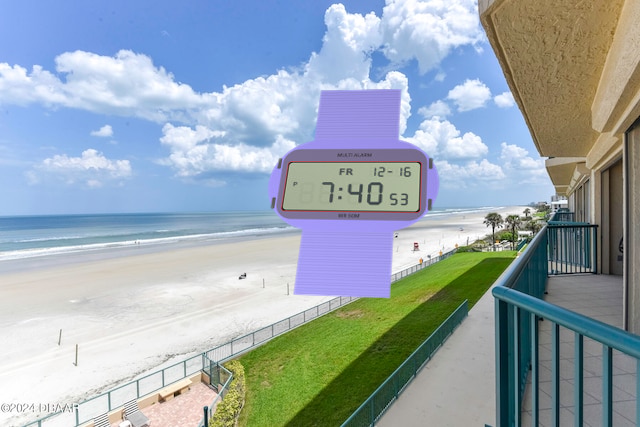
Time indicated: 7:40:53
